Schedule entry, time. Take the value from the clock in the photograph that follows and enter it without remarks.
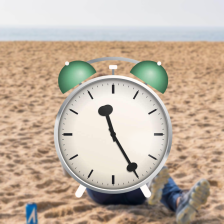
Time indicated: 11:25
